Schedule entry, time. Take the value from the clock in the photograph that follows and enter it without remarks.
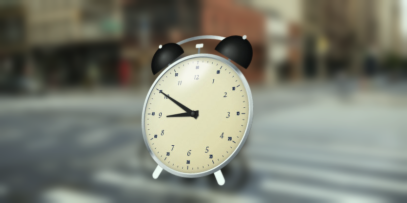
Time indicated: 8:50
